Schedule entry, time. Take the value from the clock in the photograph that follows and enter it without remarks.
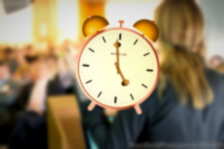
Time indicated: 4:59
